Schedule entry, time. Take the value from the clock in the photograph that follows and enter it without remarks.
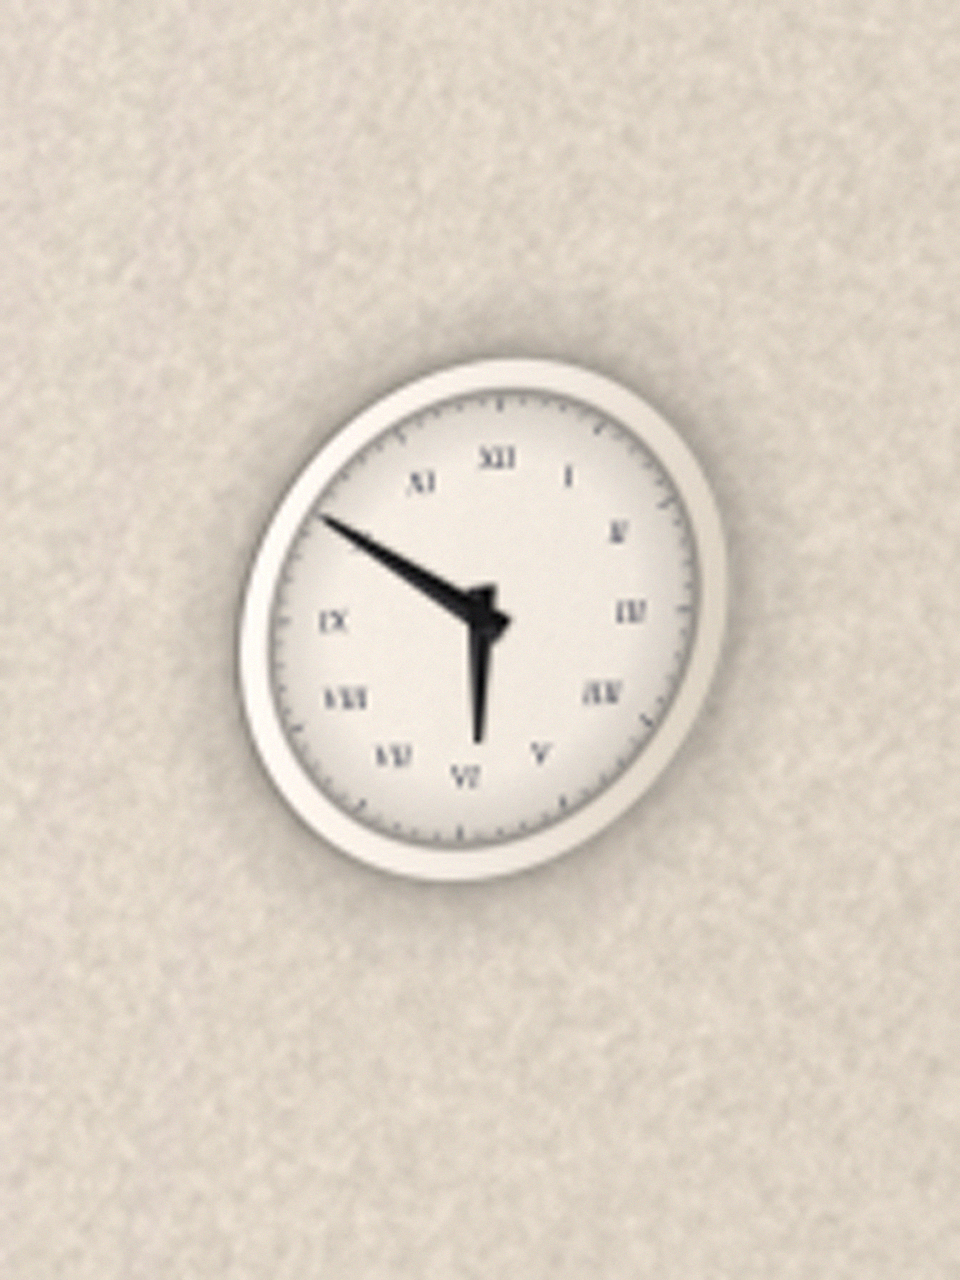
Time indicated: 5:50
